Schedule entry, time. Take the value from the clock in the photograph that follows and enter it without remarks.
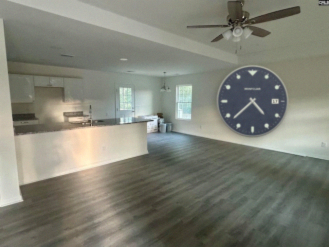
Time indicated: 4:38
